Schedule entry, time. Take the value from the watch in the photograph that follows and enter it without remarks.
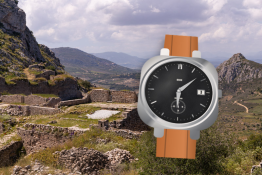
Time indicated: 6:08
